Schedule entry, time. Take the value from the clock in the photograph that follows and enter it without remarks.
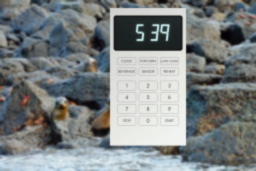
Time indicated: 5:39
